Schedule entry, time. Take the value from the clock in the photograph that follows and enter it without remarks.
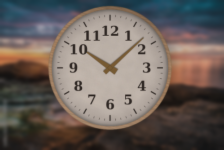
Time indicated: 10:08
